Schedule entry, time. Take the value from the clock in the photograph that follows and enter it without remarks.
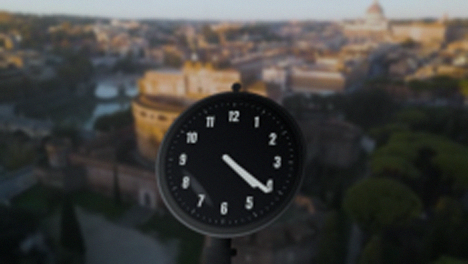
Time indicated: 4:21
